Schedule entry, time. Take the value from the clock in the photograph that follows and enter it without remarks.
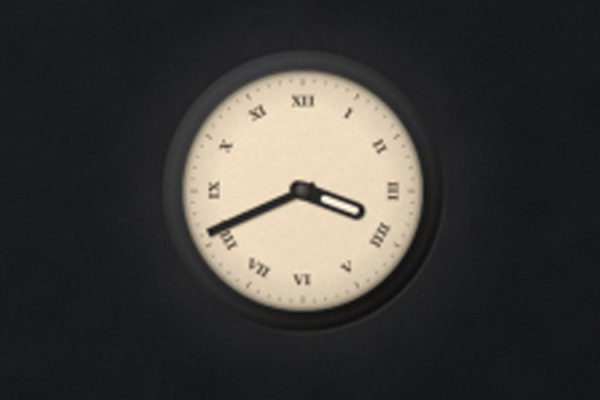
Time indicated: 3:41
